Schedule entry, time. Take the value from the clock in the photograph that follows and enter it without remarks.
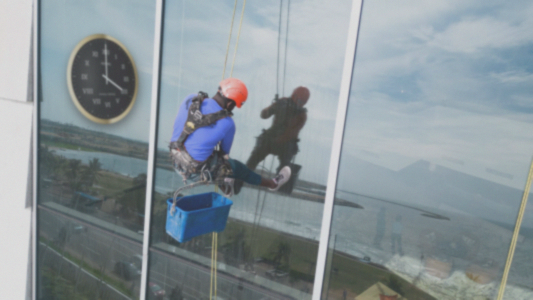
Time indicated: 4:00
